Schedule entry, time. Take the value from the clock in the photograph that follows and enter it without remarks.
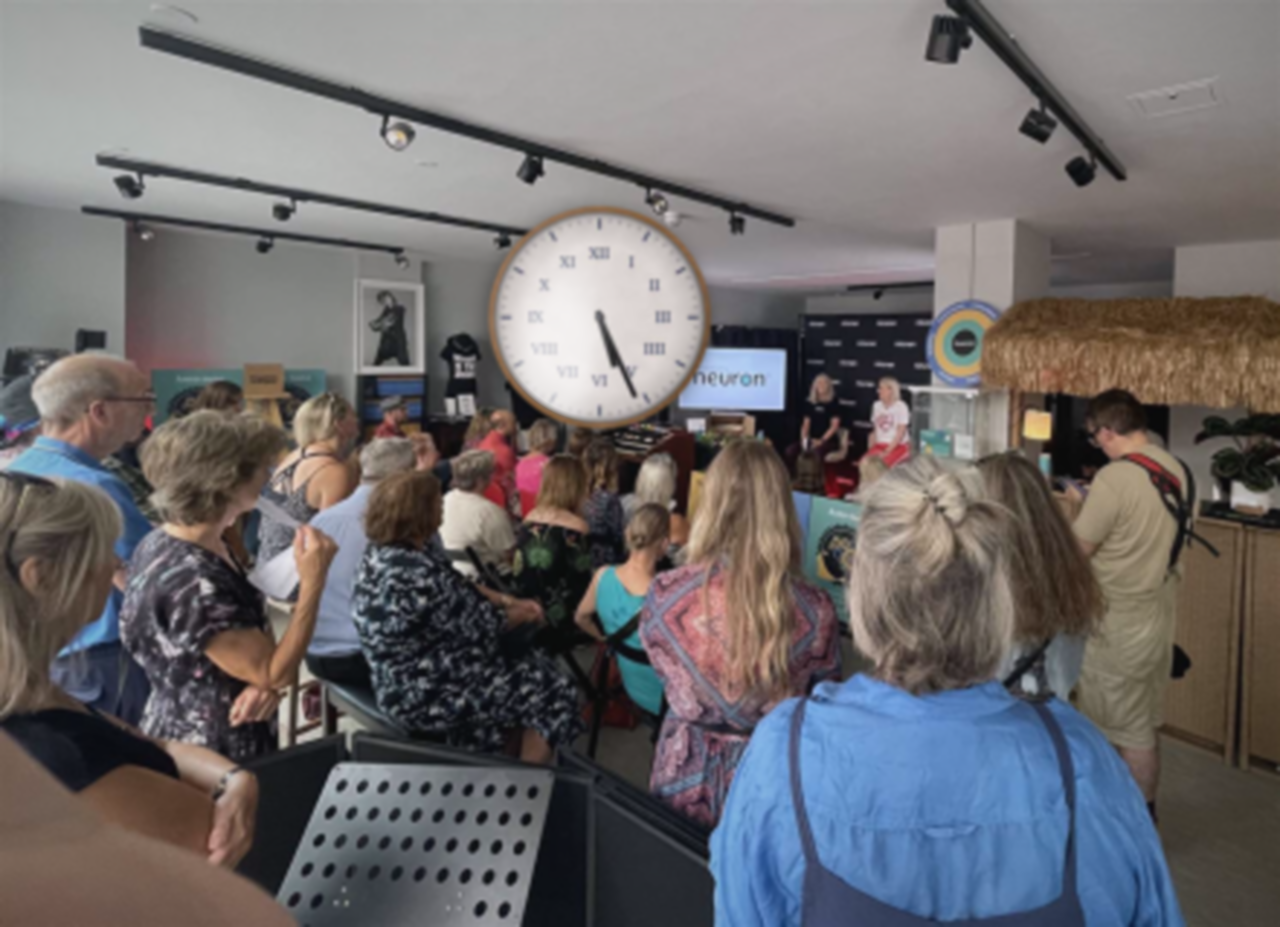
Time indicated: 5:26
